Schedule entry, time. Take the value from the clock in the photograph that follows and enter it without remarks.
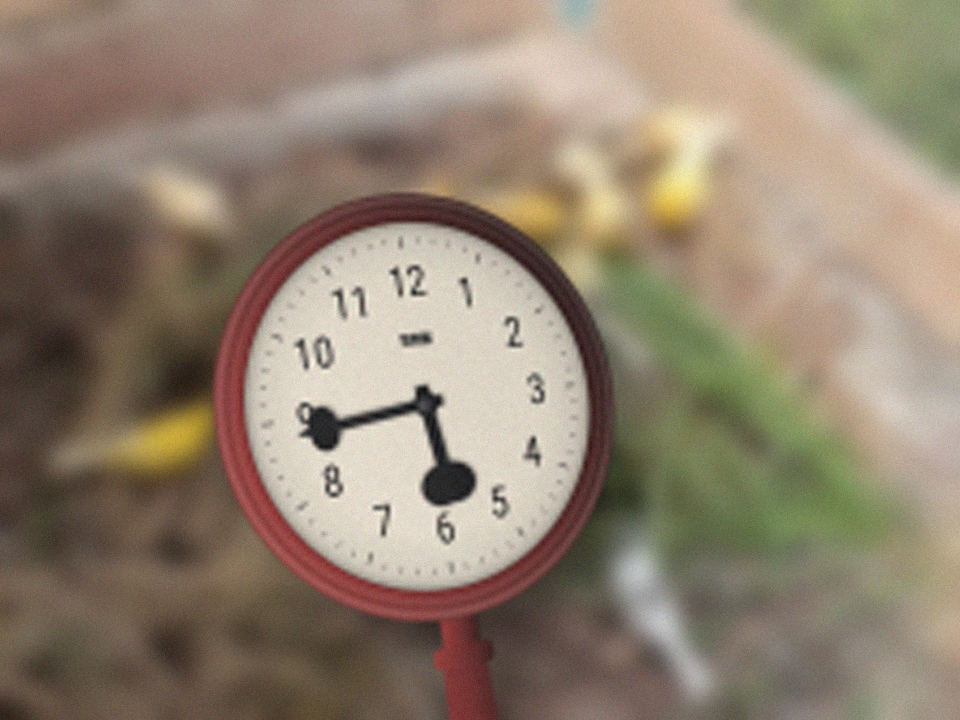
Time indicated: 5:44
